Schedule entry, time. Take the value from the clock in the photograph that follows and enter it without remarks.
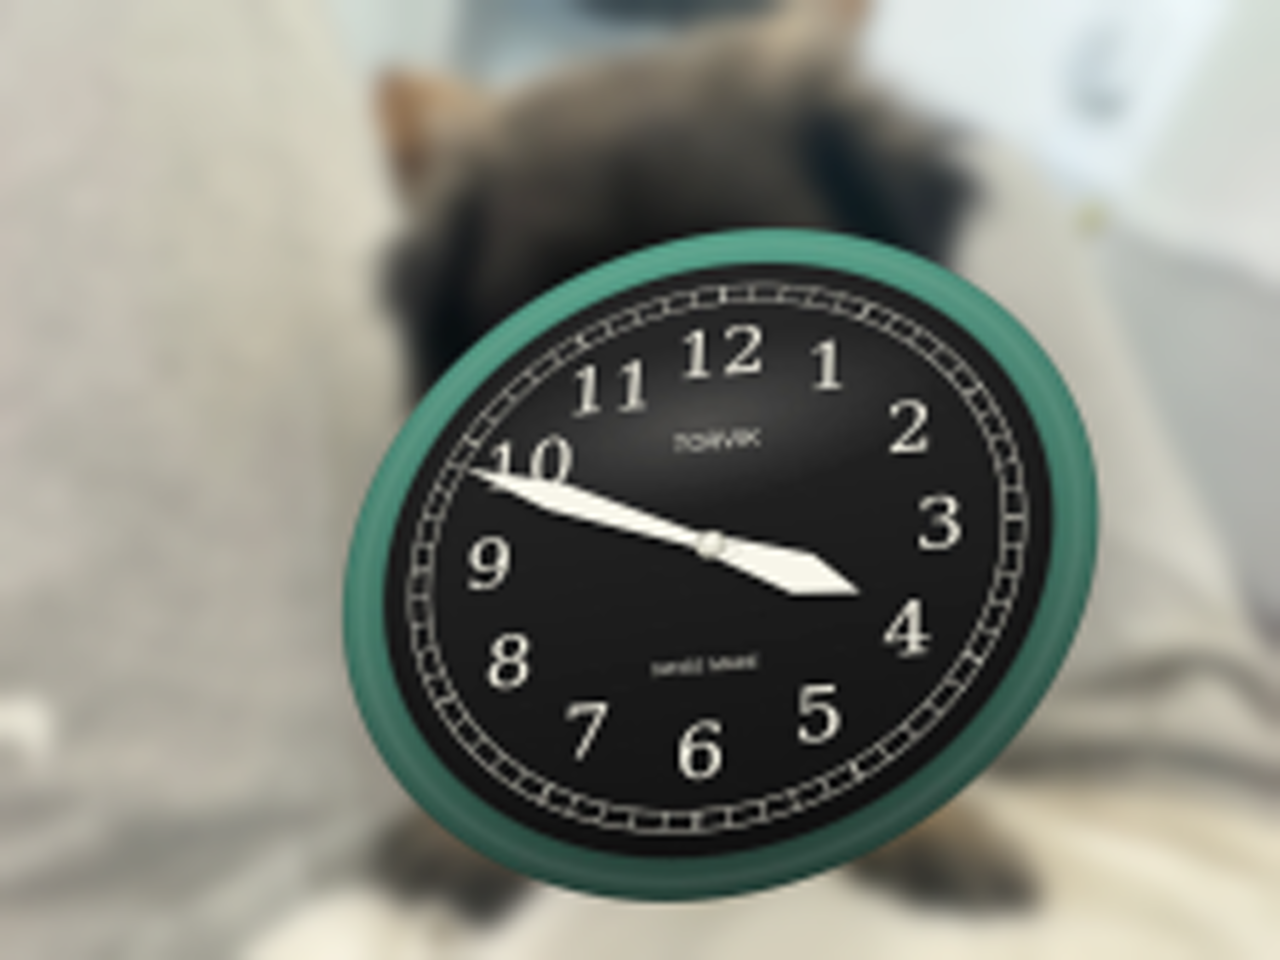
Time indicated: 3:49
